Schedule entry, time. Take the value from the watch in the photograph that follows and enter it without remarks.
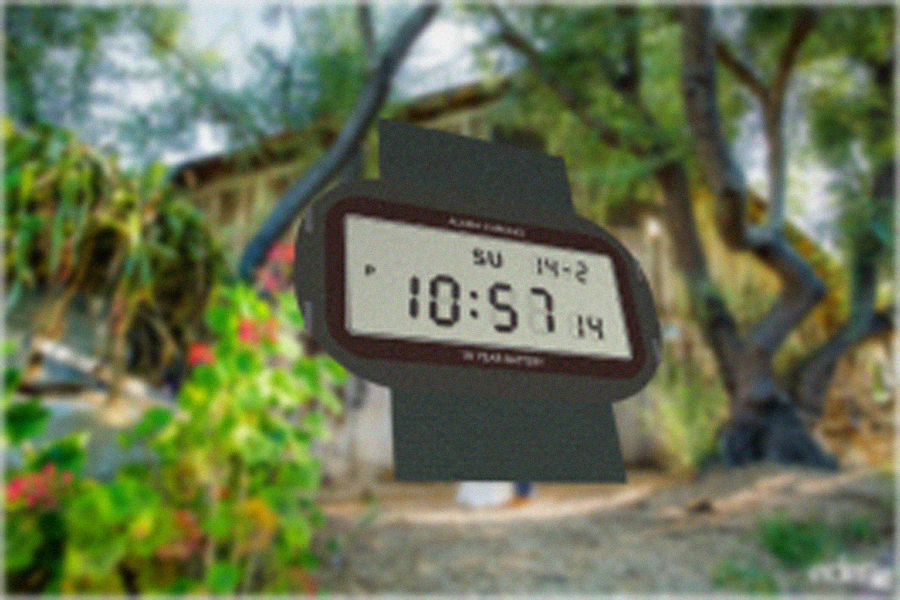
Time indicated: 10:57:14
